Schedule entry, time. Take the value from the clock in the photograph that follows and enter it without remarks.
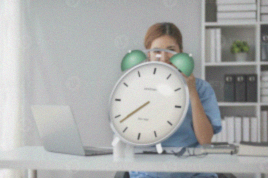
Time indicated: 7:38
